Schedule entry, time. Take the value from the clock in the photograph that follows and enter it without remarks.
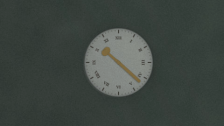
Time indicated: 10:22
